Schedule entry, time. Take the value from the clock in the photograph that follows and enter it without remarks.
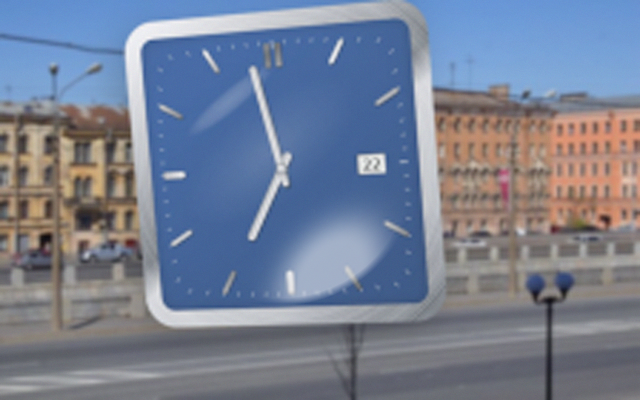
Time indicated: 6:58
